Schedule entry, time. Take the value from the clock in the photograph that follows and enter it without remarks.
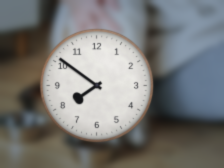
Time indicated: 7:51
